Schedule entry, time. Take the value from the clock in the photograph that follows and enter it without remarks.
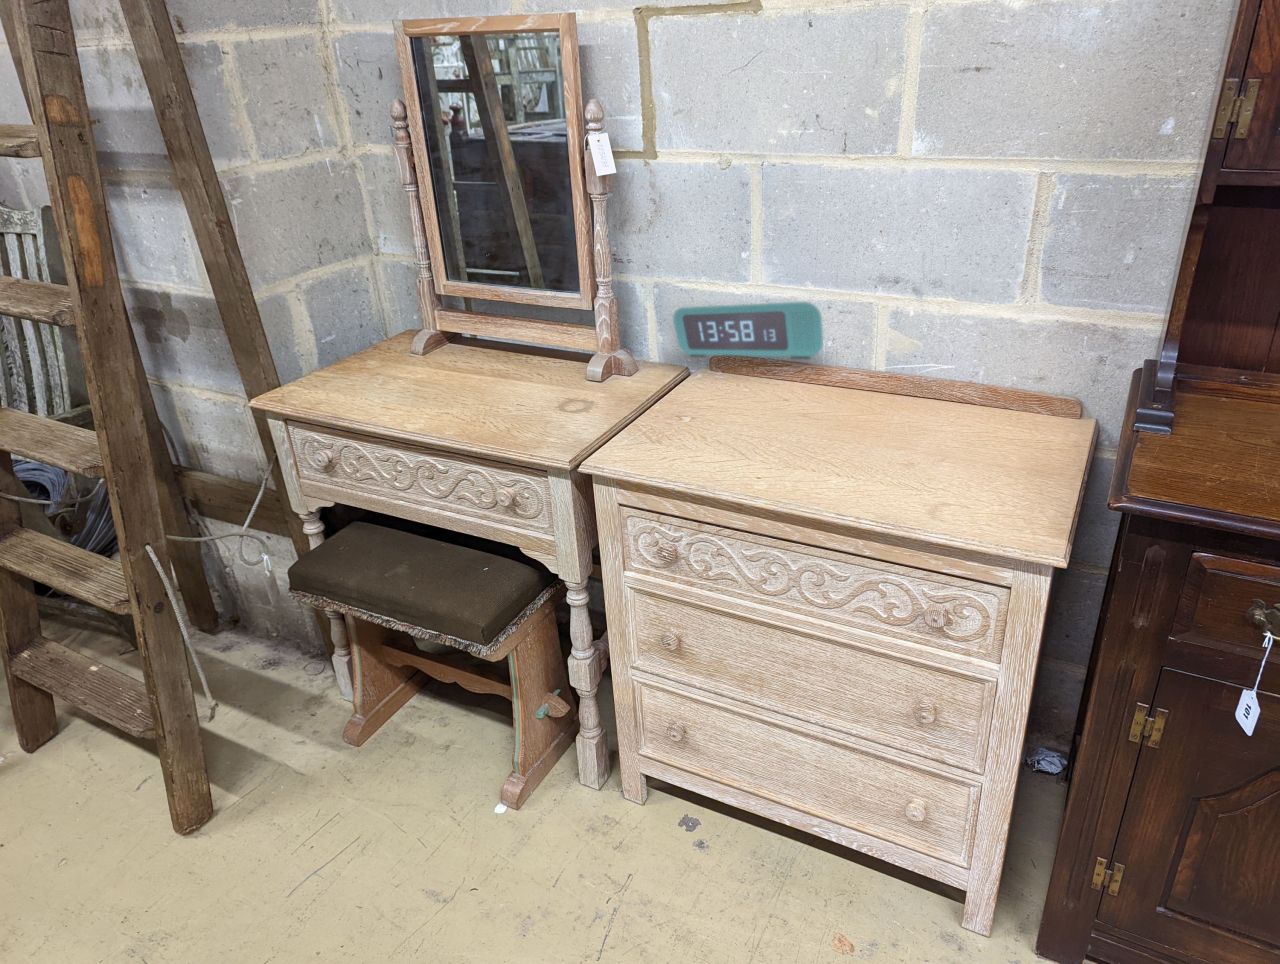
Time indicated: 13:58:13
